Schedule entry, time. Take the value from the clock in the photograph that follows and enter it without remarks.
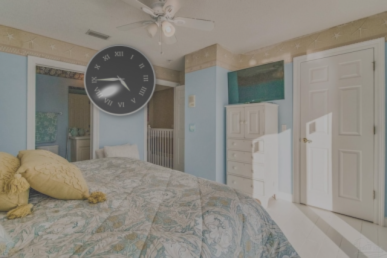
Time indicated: 4:45
